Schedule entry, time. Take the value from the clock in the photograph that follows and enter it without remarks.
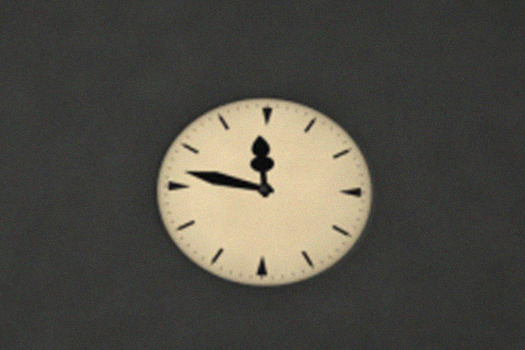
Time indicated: 11:47
